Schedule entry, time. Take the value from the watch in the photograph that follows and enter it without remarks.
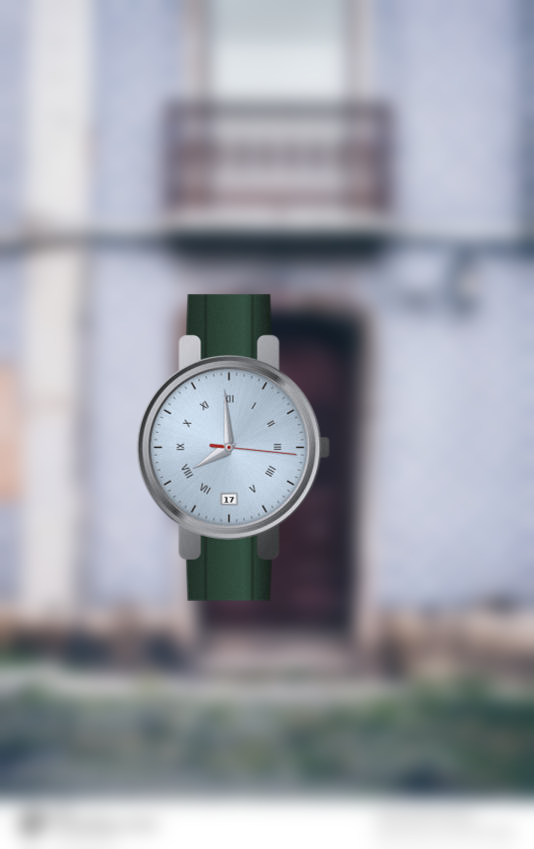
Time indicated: 7:59:16
